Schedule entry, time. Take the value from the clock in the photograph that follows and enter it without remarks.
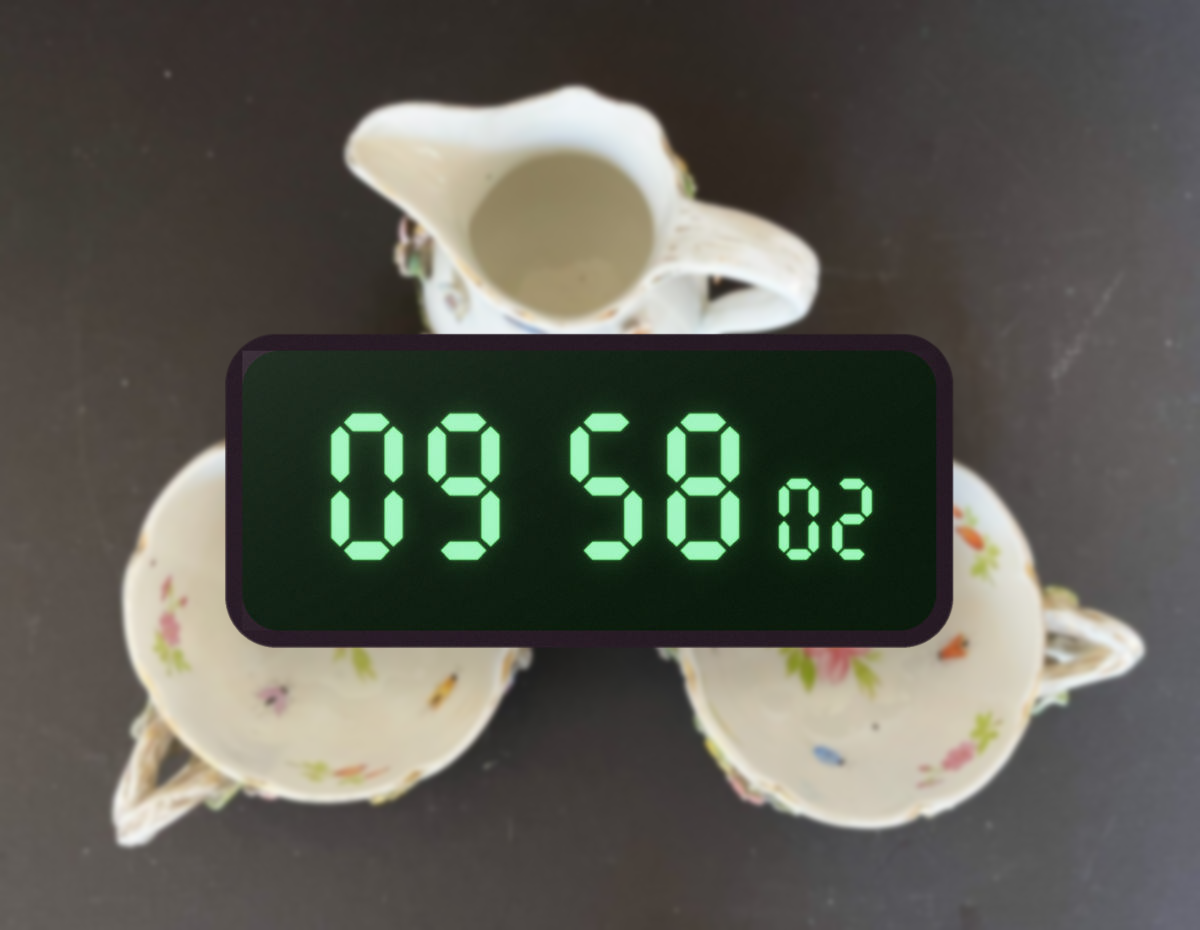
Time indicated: 9:58:02
